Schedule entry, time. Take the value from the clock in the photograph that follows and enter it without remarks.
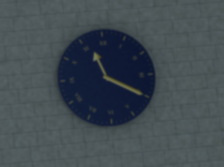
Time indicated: 11:20
